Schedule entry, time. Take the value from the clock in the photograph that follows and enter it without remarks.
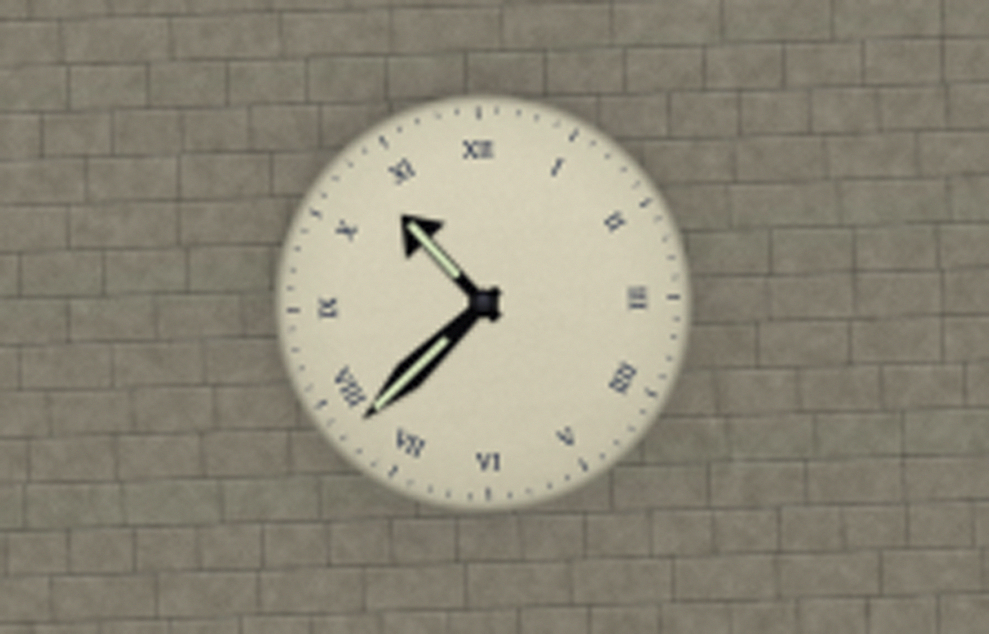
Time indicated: 10:38
